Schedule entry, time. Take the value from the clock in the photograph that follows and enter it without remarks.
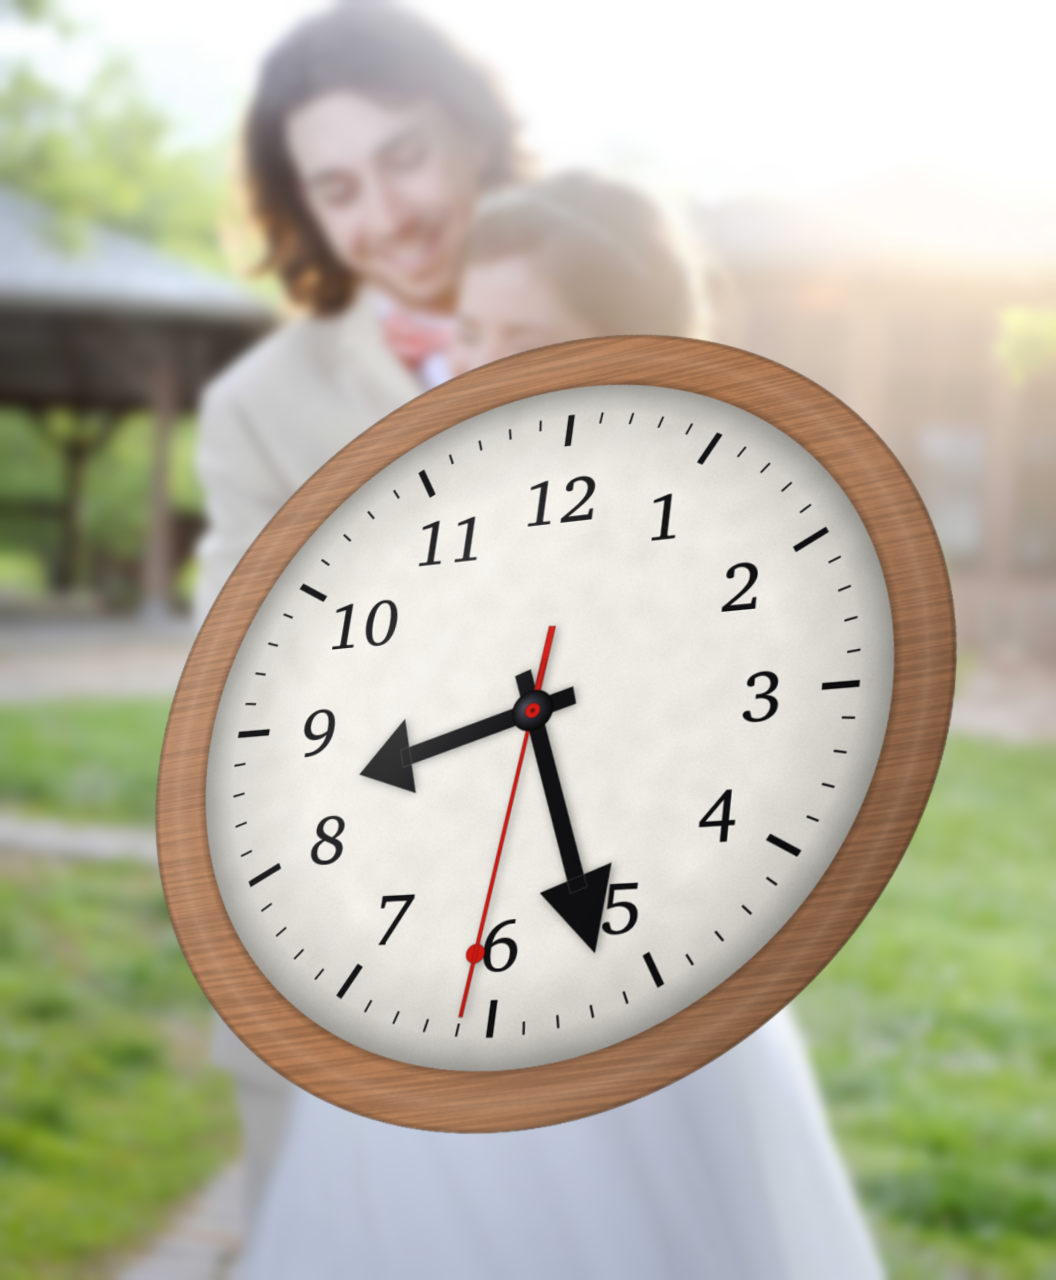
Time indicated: 8:26:31
